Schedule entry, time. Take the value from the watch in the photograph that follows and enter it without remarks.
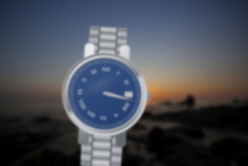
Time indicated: 3:17
